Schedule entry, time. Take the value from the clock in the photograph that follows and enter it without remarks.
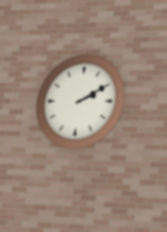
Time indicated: 2:10
